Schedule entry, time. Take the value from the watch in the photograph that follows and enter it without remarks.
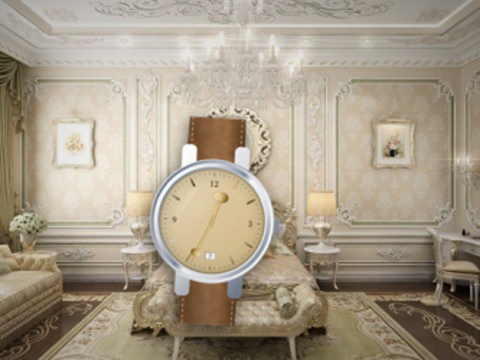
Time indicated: 12:34
